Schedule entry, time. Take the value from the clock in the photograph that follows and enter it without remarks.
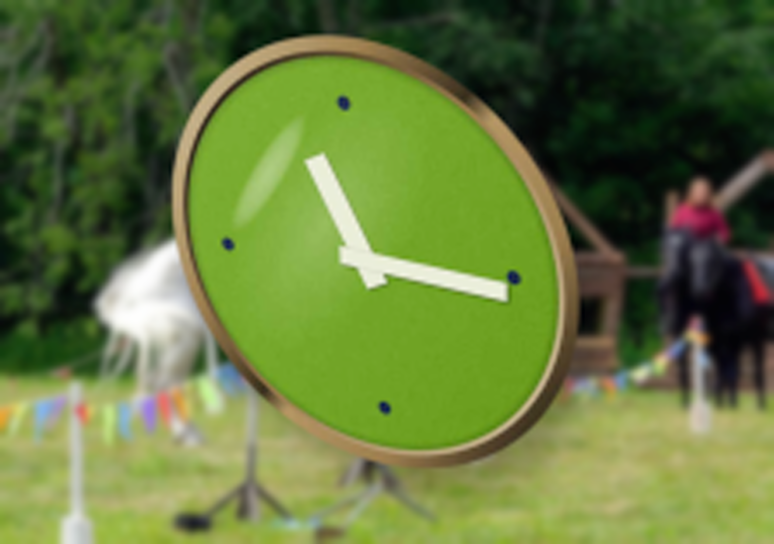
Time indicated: 11:16
